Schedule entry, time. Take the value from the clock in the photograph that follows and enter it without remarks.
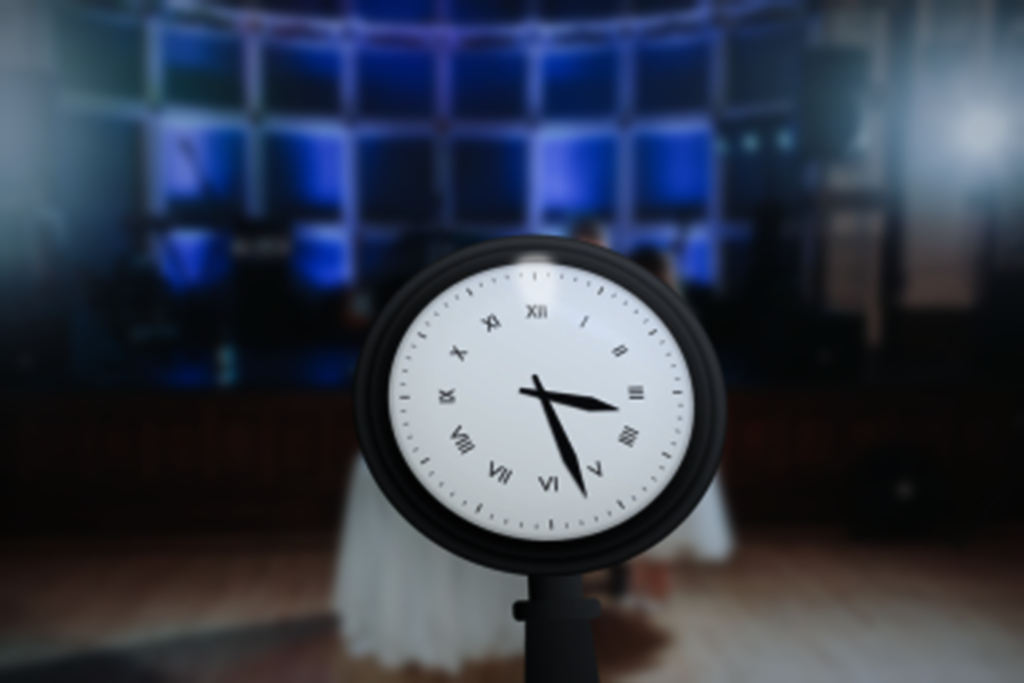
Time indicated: 3:27
